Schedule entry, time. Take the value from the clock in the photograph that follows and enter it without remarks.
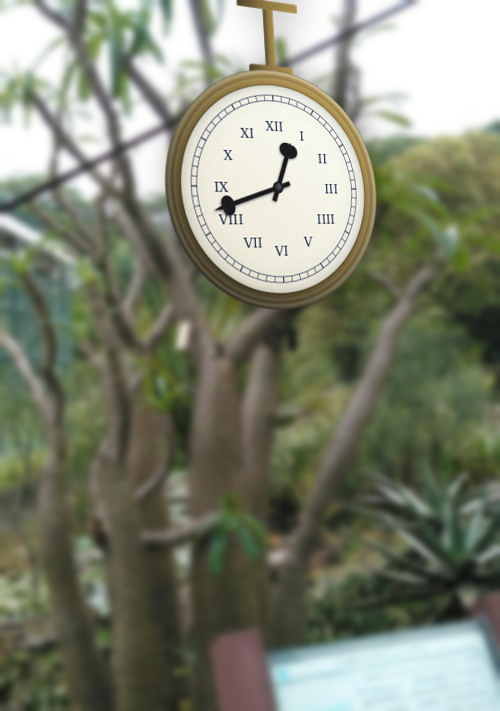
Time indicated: 12:42
